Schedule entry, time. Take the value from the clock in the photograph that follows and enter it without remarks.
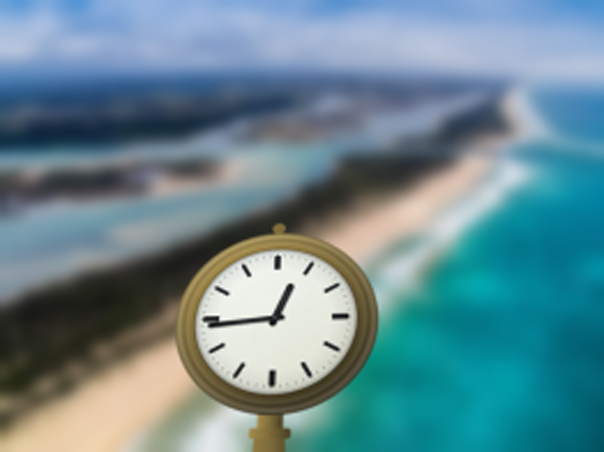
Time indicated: 12:44
